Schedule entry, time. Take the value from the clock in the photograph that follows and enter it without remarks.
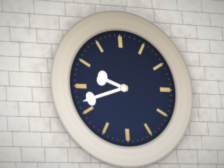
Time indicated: 9:42
